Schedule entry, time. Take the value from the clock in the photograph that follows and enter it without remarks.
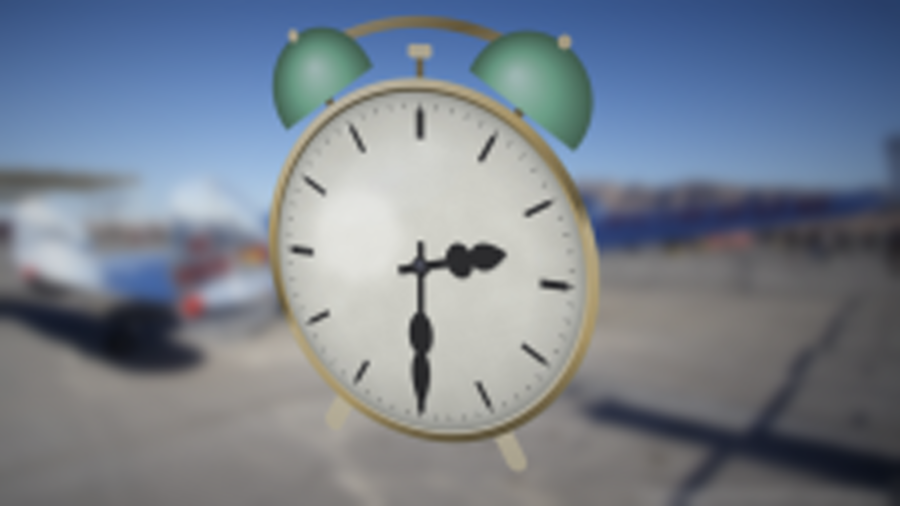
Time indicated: 2:30
